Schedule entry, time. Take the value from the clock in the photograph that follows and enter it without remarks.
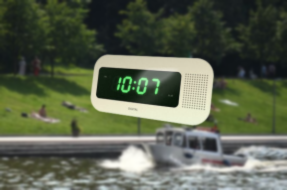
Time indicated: 10:07
